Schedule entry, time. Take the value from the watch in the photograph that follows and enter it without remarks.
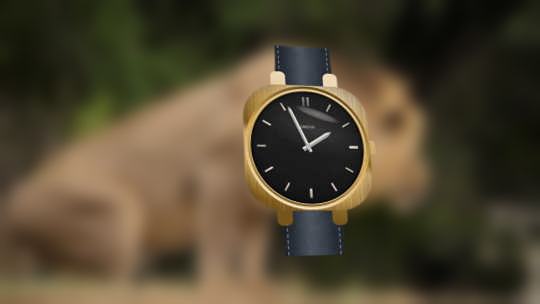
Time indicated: 1:56
